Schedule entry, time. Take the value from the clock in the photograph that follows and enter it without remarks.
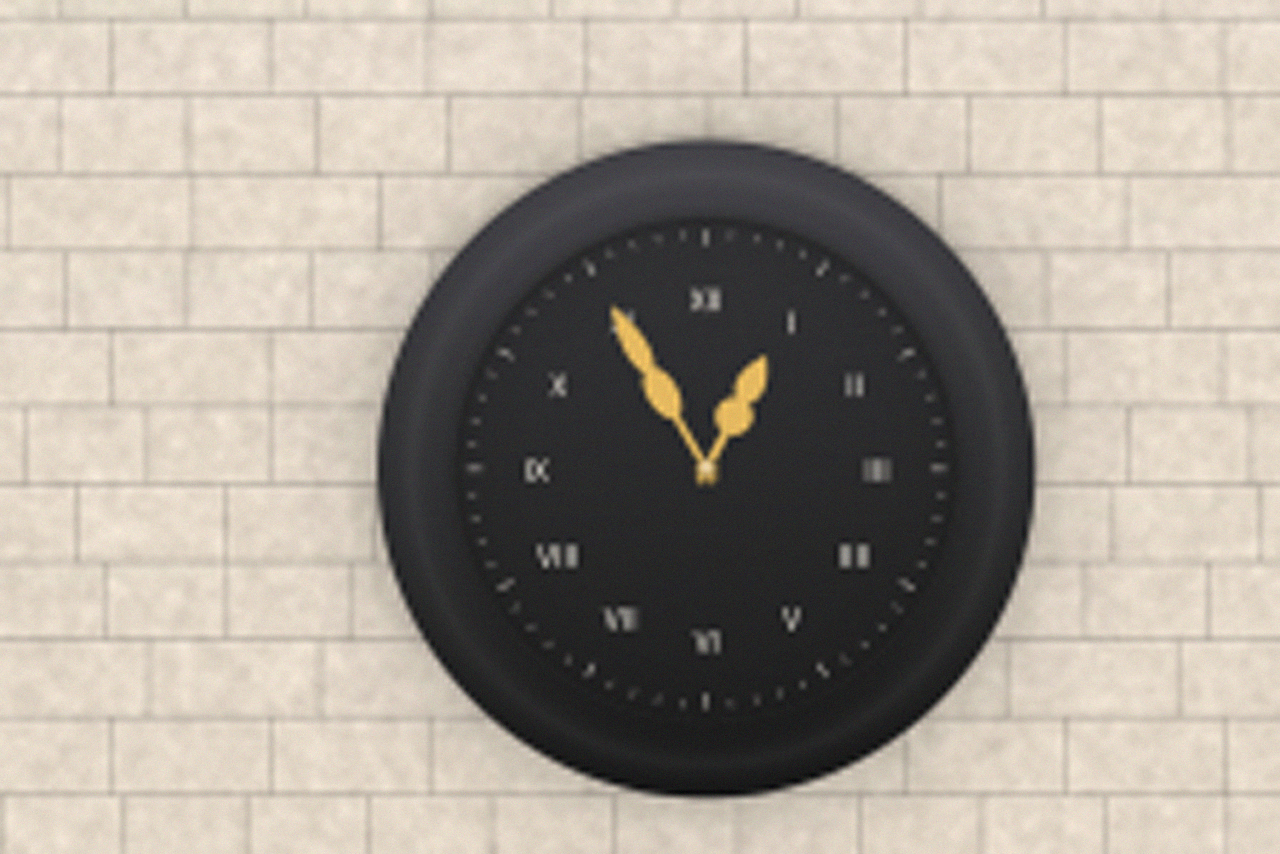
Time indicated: 12:55
